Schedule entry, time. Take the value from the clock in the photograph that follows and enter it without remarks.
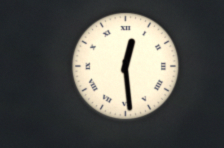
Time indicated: 12:29
